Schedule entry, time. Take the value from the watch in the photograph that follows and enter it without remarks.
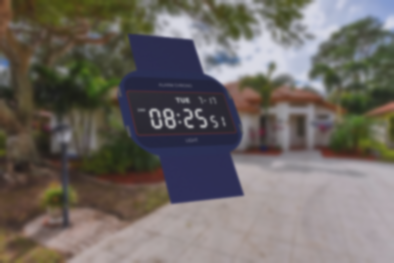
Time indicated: 8:25:51
